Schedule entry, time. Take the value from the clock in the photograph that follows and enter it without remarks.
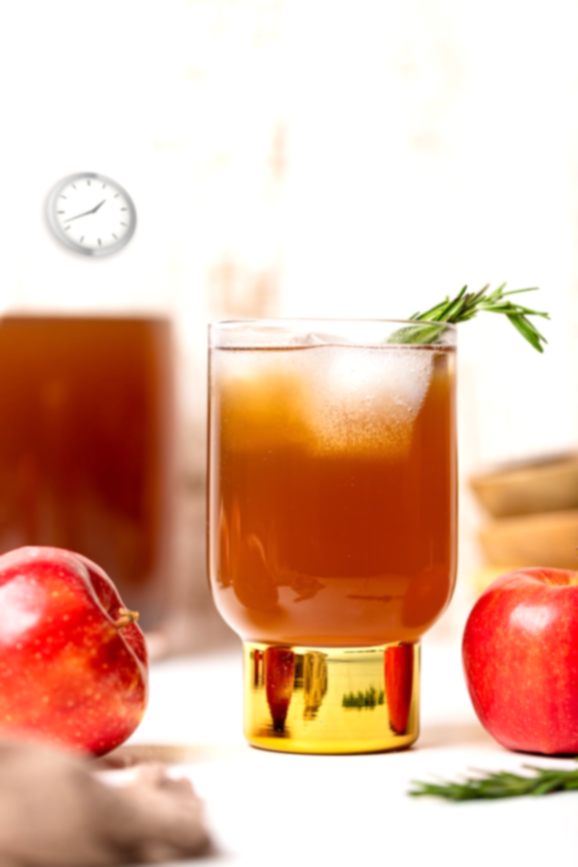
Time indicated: 1:42
